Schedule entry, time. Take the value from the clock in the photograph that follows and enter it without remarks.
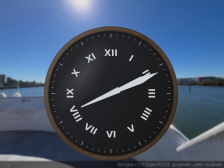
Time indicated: 8:11
